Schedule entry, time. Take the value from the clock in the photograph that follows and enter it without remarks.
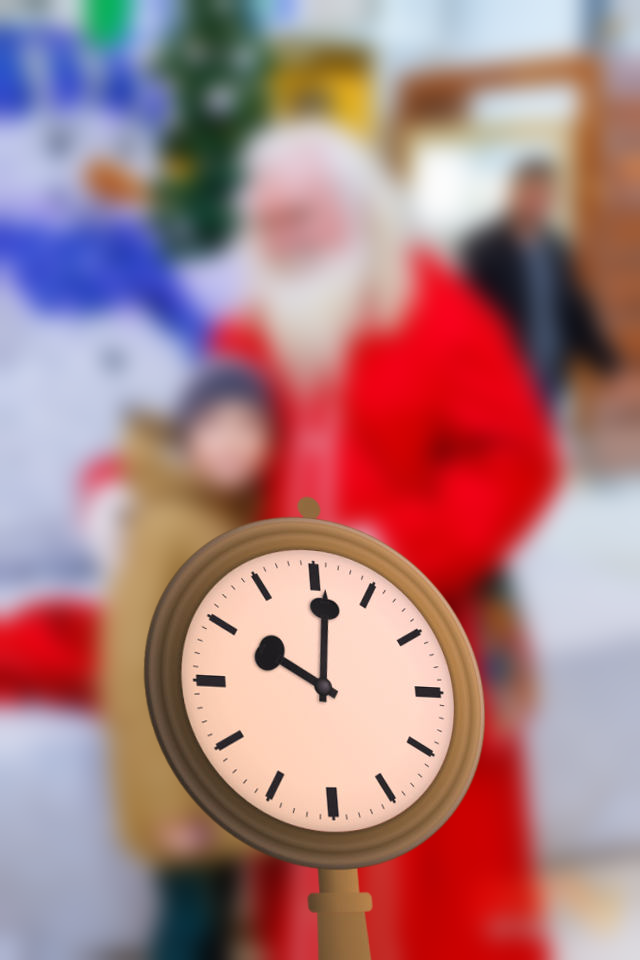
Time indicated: 10:01
